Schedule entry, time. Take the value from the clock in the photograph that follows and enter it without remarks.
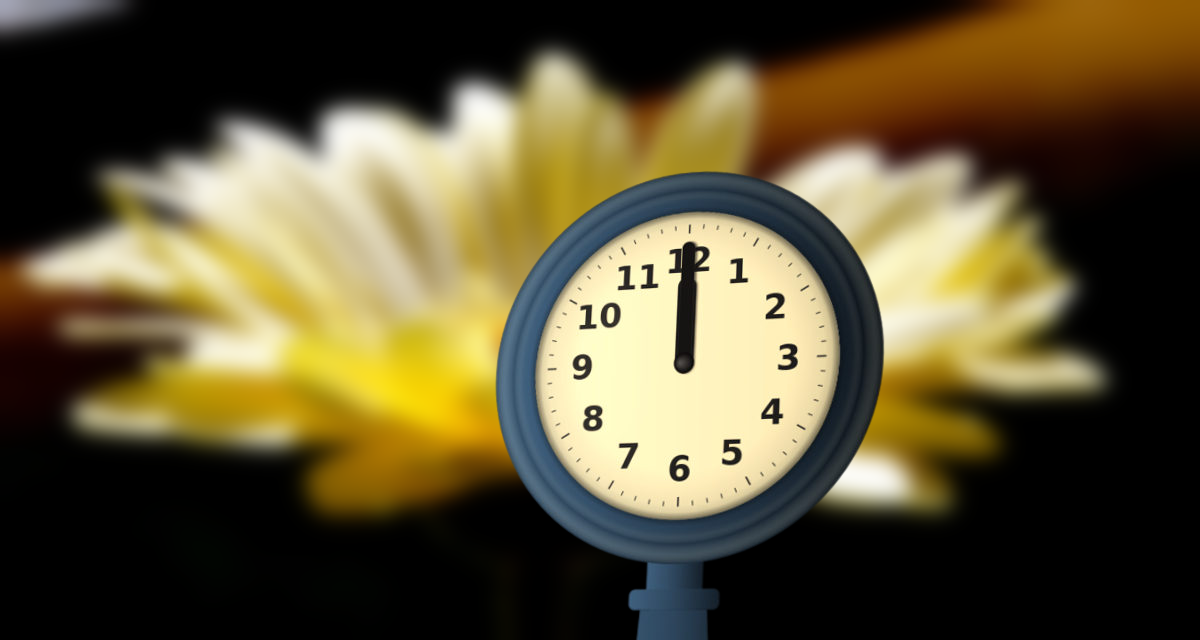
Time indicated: 12:00
